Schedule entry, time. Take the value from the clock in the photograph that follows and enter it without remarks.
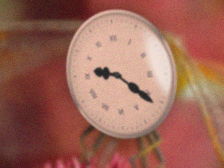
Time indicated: 9:21
